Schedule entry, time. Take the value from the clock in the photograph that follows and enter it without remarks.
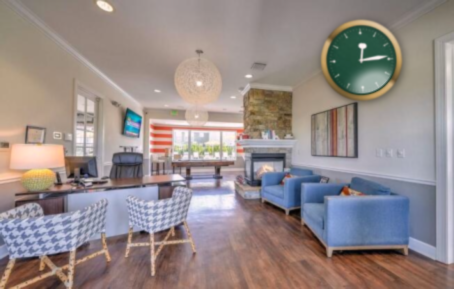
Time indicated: 12:14
